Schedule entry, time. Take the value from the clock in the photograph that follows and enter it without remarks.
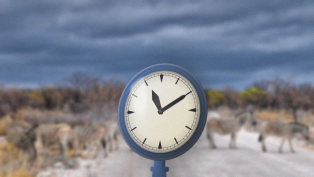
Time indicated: 11:10
